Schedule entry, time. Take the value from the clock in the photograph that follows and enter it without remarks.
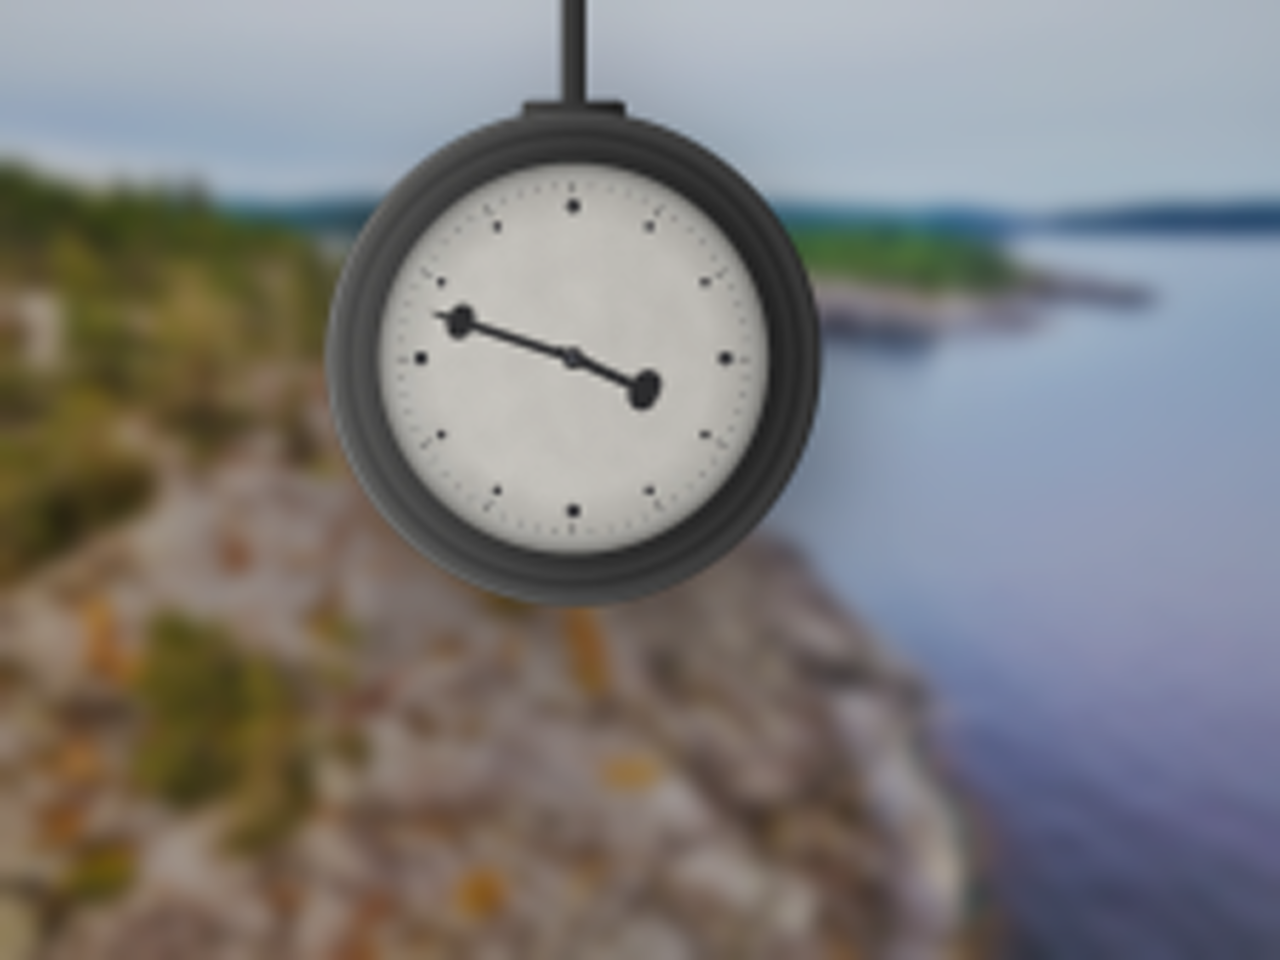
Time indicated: 3:48
